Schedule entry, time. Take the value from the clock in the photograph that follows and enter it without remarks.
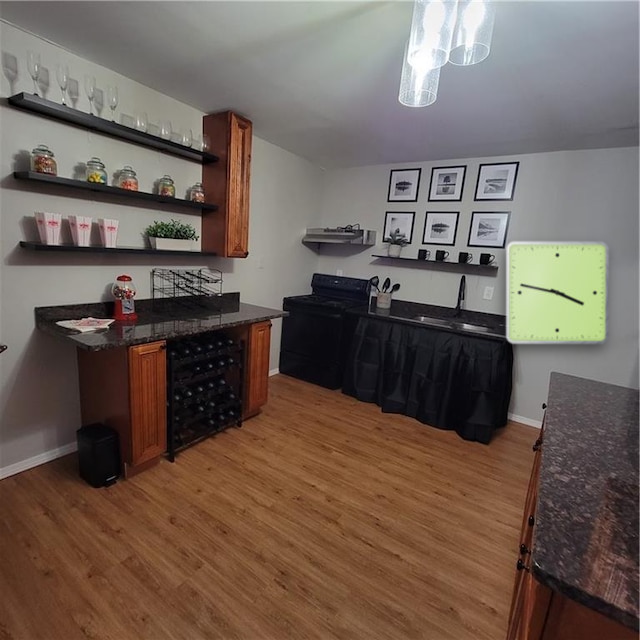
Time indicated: 3:47
